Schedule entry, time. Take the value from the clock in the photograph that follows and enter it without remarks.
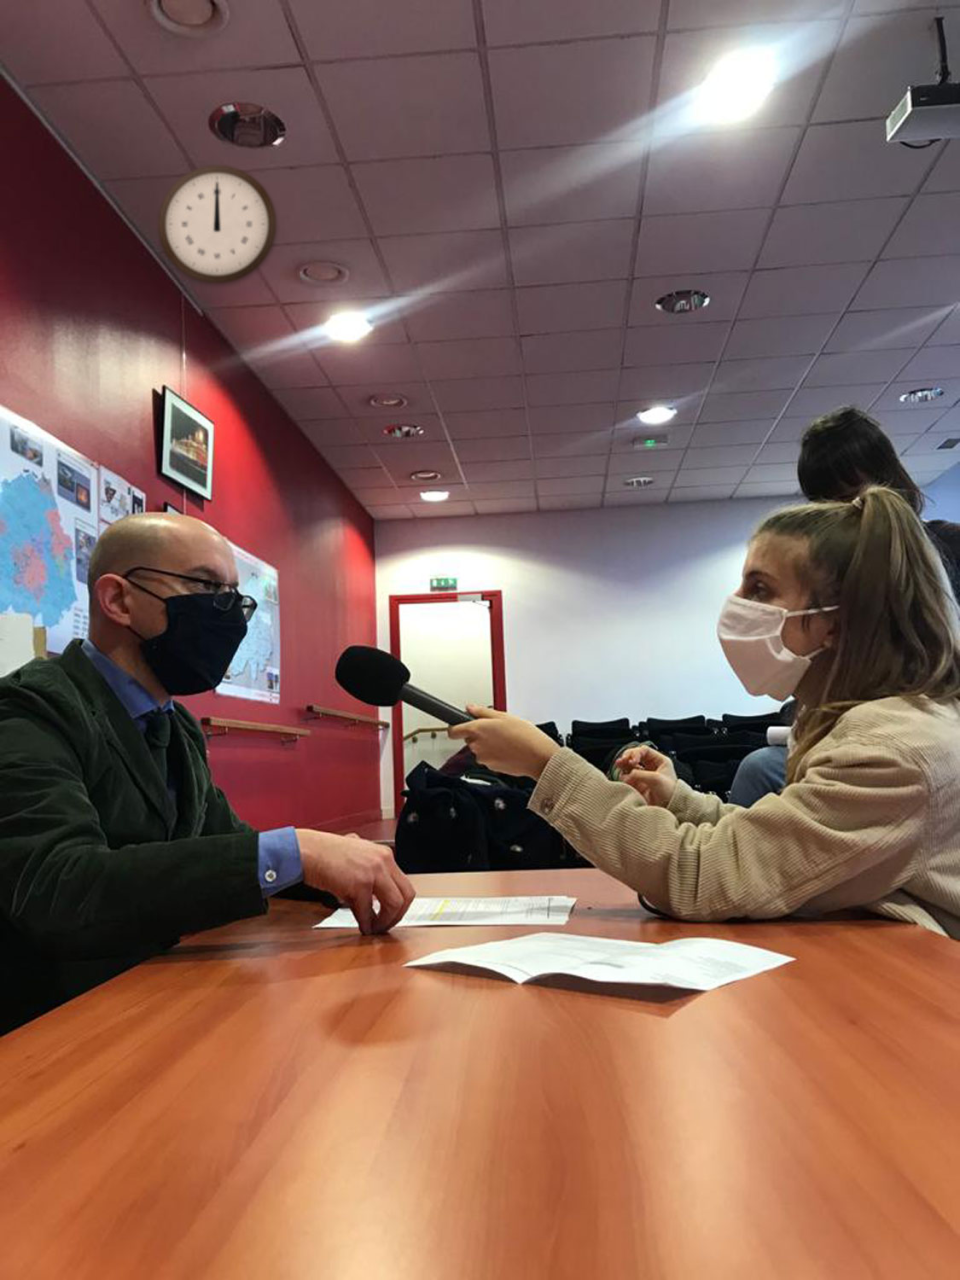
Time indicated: 12:00
